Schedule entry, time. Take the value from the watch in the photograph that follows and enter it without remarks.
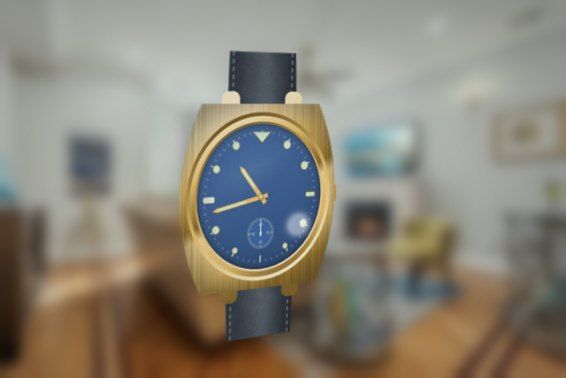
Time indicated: 10:43
